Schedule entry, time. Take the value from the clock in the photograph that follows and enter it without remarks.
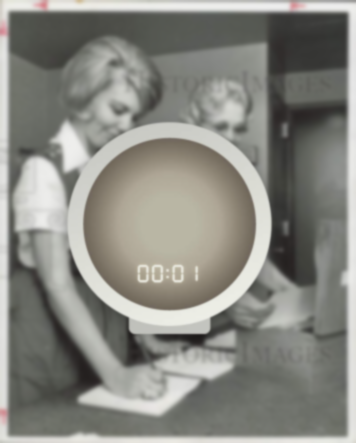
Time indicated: 0:01
